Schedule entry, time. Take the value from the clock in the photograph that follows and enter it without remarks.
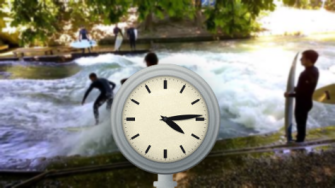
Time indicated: 4:14
